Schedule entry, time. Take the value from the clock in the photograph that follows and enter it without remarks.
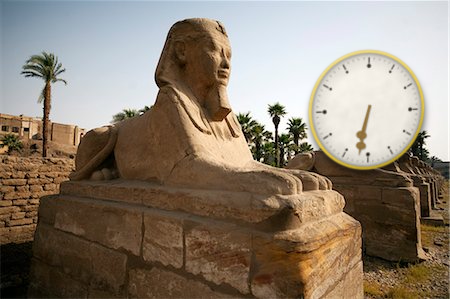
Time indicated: 6:32
